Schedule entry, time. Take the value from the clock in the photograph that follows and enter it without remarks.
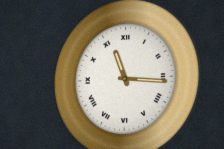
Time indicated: 11:16
